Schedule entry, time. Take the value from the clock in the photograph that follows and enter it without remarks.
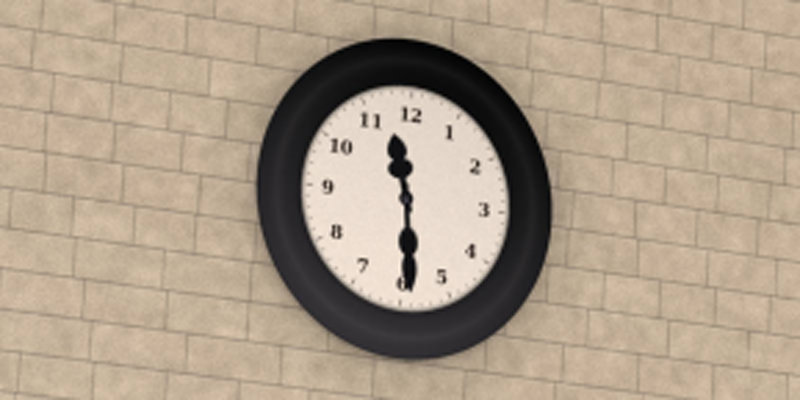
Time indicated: 11:29
